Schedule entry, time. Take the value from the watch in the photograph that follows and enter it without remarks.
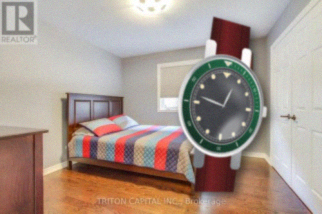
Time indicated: 12:47
